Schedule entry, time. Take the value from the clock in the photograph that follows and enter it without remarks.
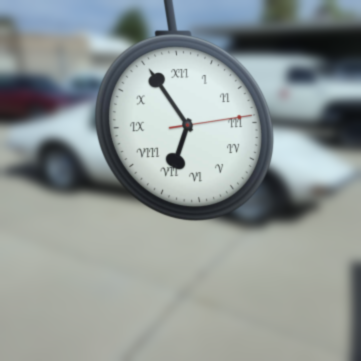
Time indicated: 6:55:14
